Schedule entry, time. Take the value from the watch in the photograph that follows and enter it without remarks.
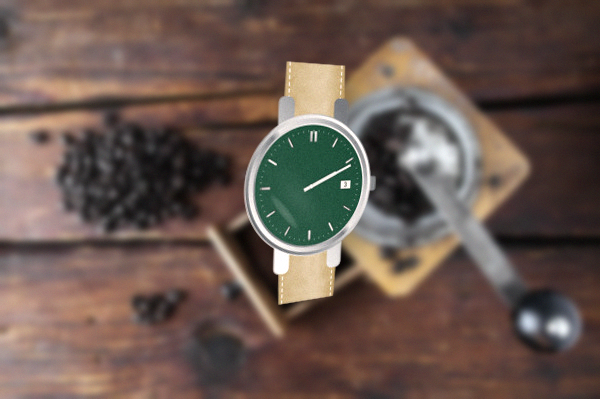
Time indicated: 2:11
